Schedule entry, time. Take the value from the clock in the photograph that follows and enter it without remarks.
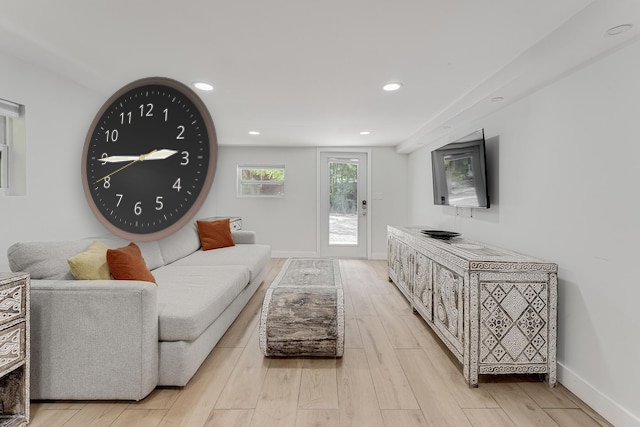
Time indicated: 2:44:41
